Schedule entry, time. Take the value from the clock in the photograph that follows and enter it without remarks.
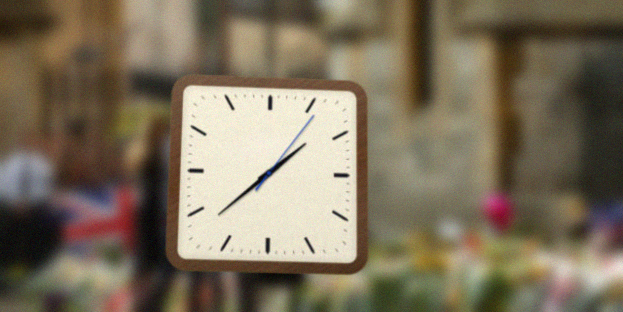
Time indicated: 1:38:06
